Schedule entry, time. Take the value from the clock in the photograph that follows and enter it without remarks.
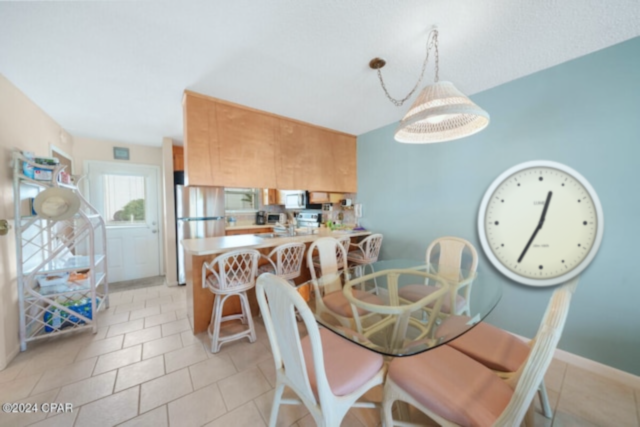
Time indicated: 12:35
